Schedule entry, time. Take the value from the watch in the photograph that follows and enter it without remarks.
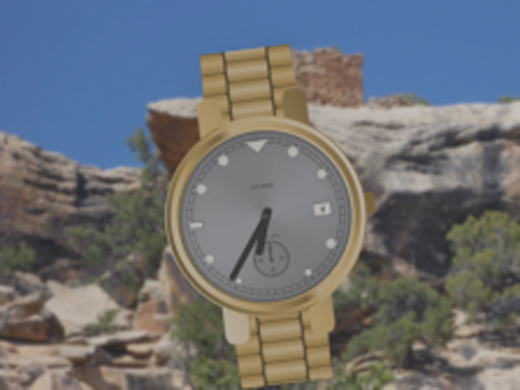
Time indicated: 6:36
